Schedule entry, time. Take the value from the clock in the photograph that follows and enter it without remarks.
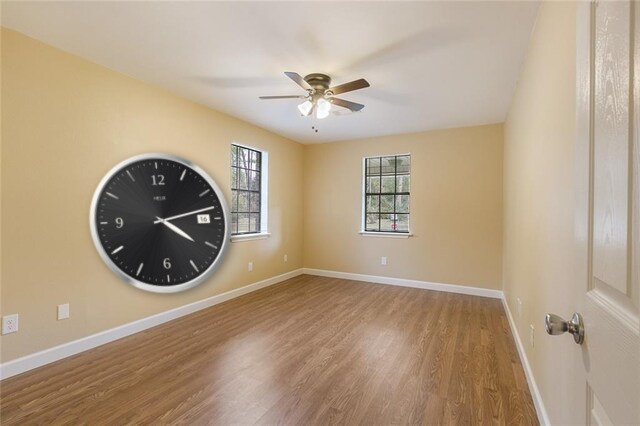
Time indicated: 4:13
